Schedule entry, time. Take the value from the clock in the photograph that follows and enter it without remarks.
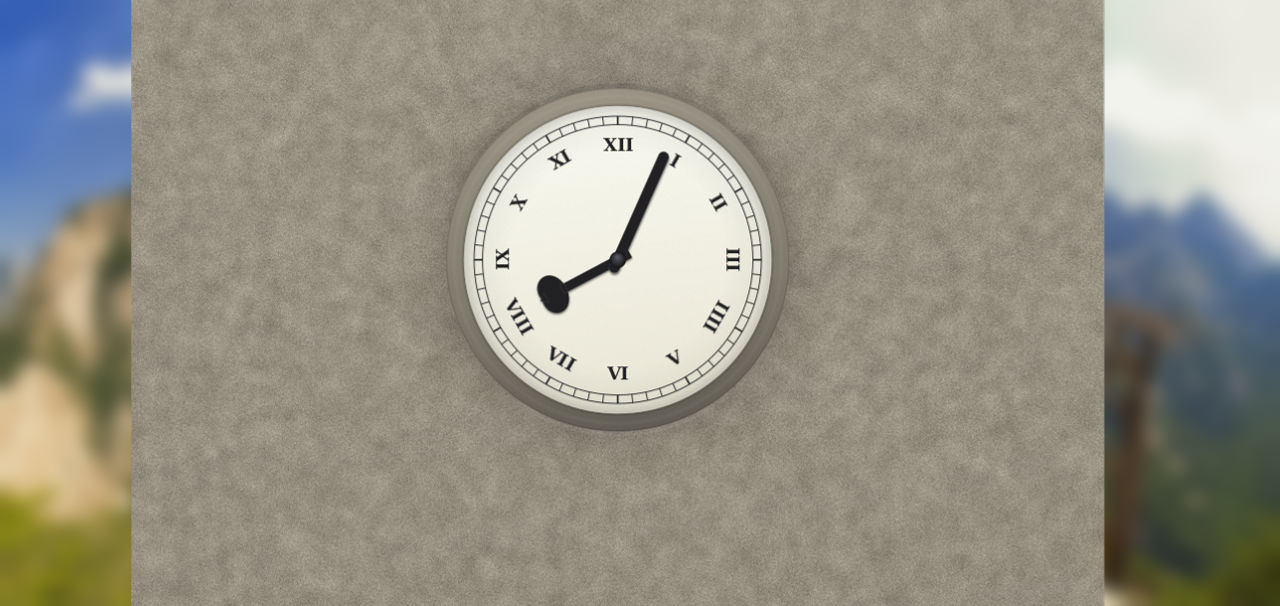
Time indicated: 8:04
